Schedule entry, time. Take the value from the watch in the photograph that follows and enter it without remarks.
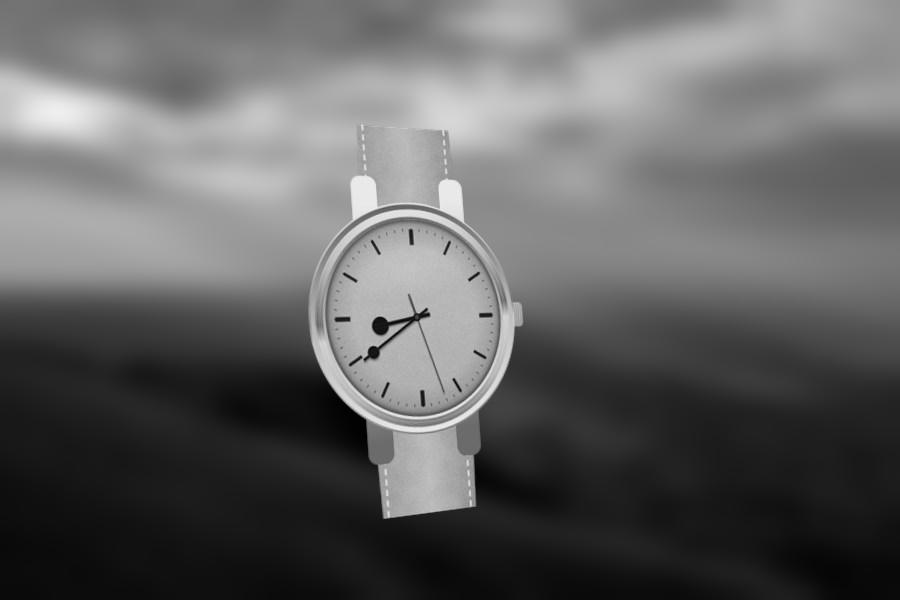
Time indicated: 8:39:27
